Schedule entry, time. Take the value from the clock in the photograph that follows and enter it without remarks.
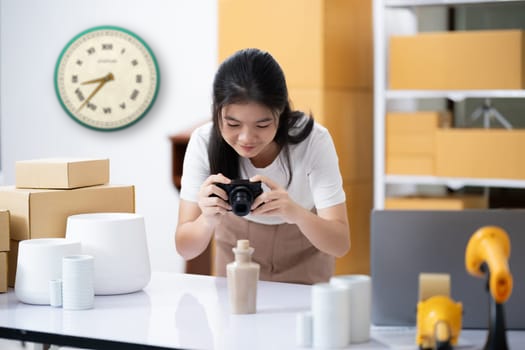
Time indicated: 8:37
